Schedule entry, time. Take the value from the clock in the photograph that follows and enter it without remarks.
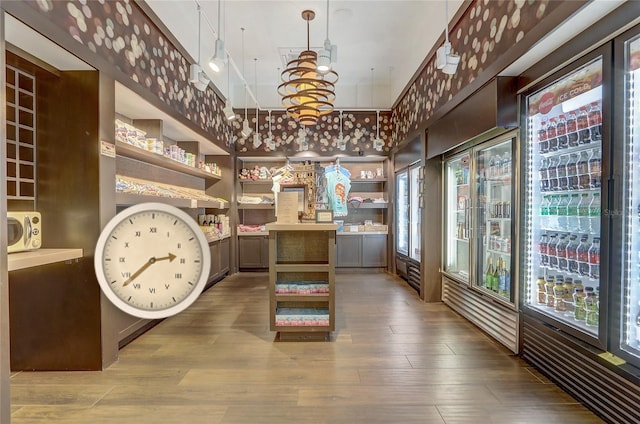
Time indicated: 2:38
